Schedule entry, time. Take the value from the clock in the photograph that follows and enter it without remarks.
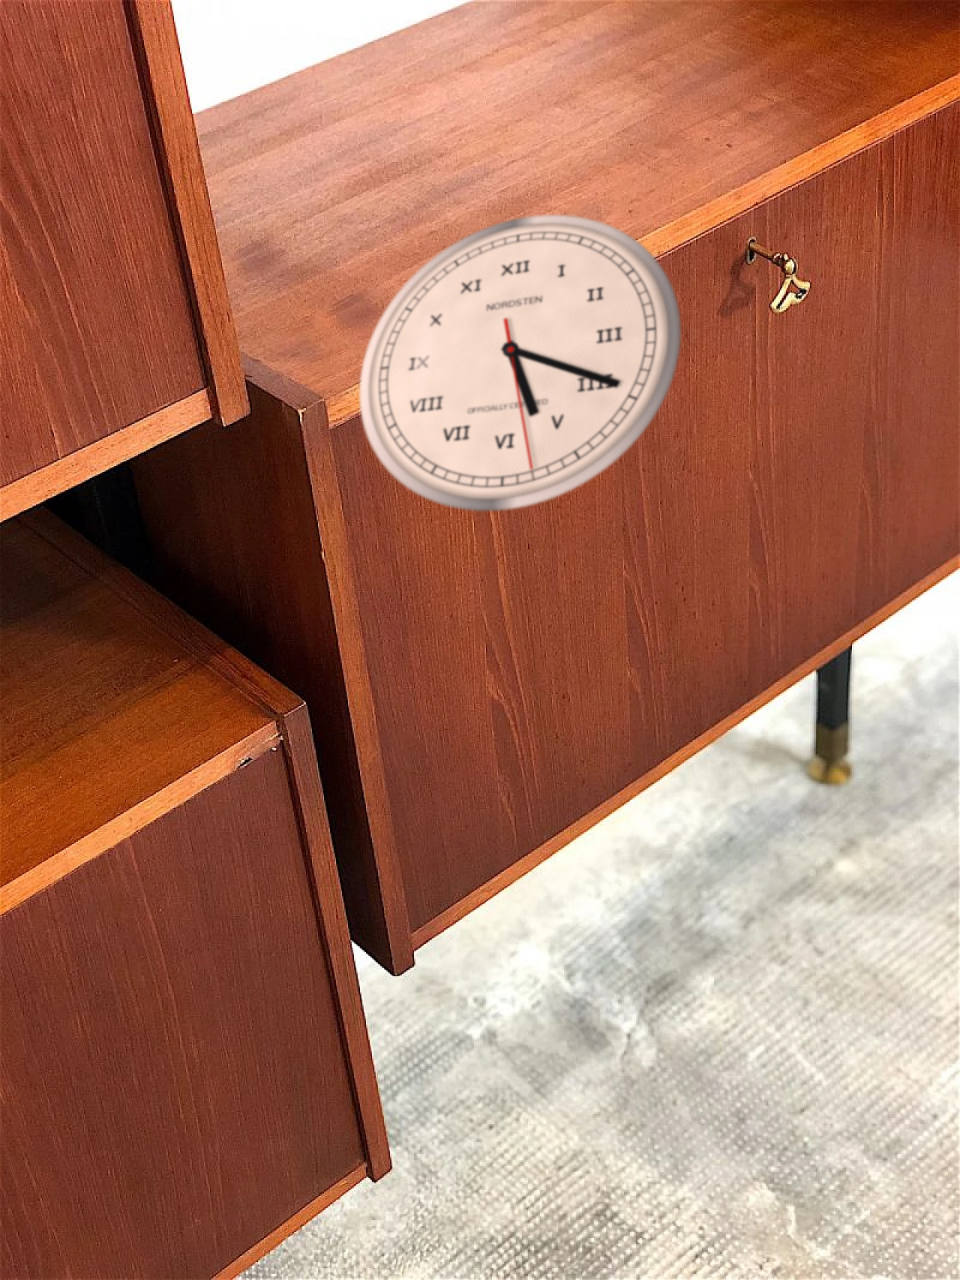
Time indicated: 5:19:28
